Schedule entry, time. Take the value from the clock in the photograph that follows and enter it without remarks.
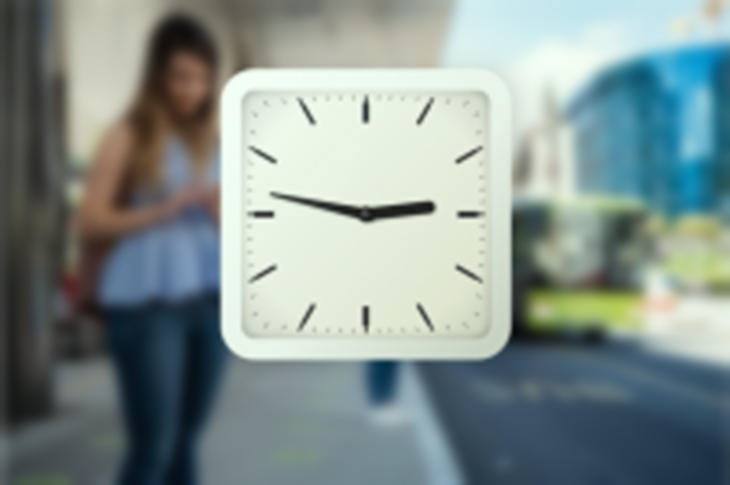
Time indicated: 2:47
